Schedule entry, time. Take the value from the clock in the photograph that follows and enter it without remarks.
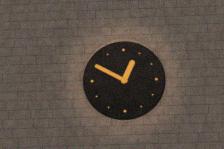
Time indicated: 12:50
